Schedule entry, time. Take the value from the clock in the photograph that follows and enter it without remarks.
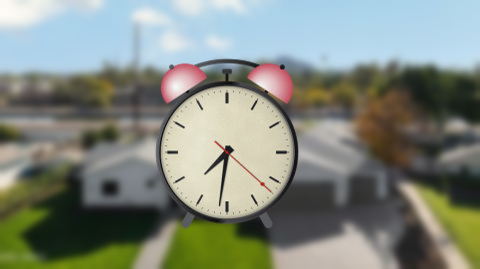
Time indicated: 7:31:22
